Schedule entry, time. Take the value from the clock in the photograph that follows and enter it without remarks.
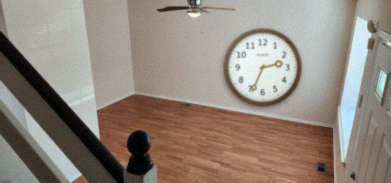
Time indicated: 2:34
